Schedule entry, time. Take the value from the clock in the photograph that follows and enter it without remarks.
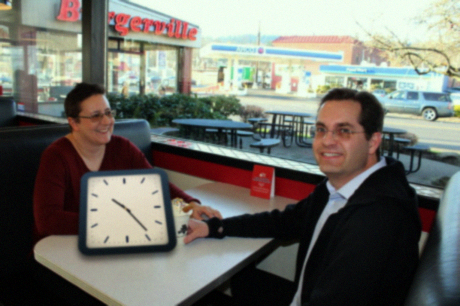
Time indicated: 10:24
